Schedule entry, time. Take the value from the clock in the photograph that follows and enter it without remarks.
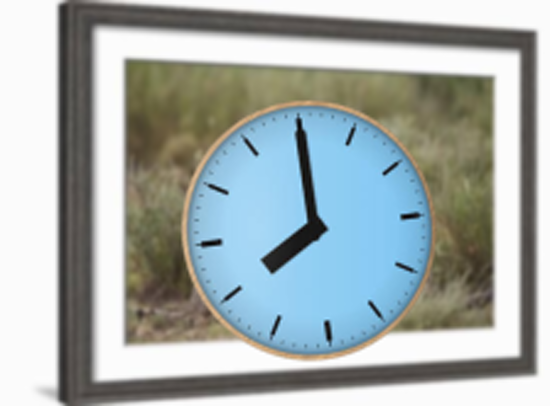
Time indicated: 8:00
